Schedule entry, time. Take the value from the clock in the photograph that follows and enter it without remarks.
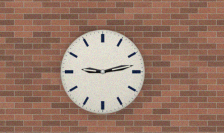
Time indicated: 9:13
